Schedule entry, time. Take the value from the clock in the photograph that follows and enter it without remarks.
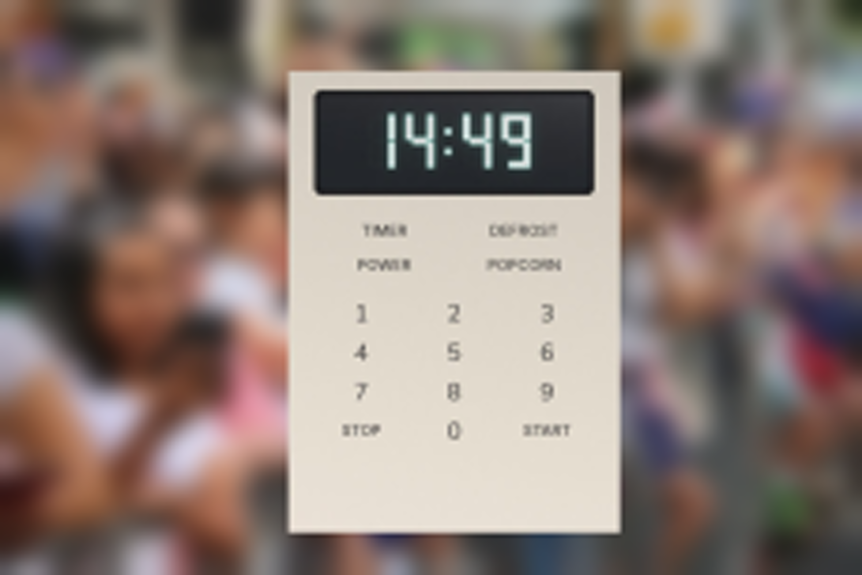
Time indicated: 14:49
